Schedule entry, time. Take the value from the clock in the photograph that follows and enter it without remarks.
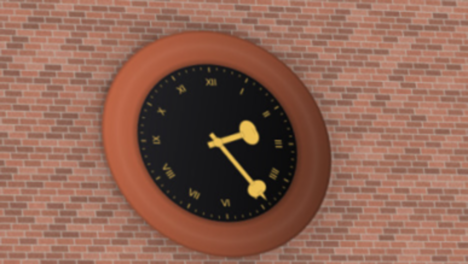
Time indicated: 2:24
